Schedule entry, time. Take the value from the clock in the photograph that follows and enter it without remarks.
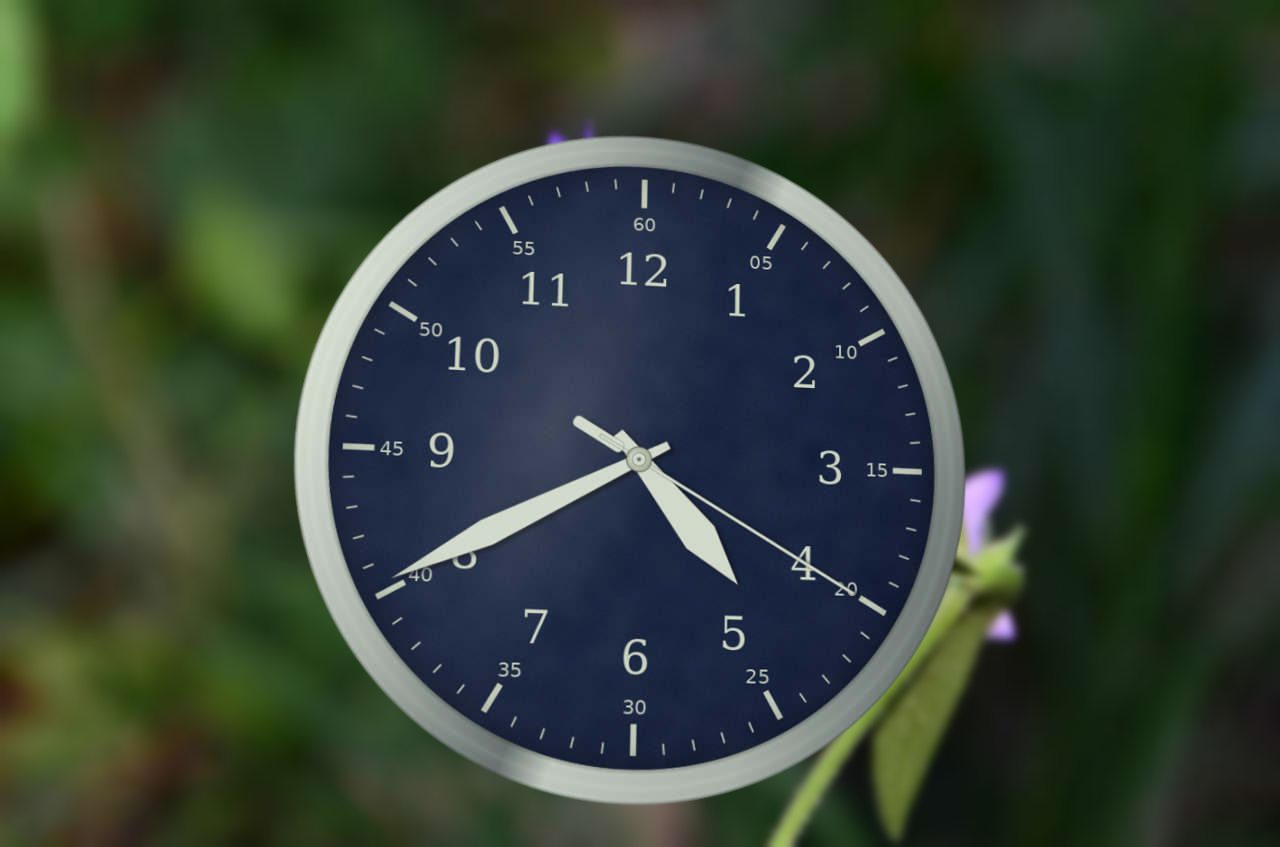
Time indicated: 4:40:20
